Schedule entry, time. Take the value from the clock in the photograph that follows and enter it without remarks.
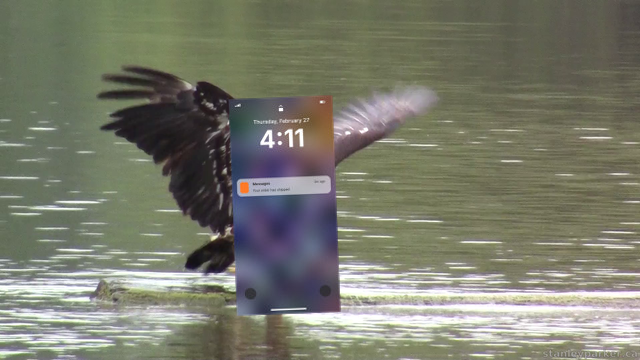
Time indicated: 4:11
